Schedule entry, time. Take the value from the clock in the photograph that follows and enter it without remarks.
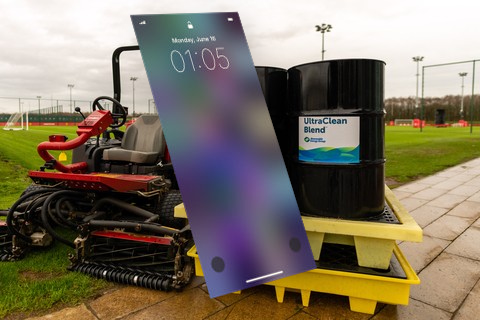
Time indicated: 1:05
